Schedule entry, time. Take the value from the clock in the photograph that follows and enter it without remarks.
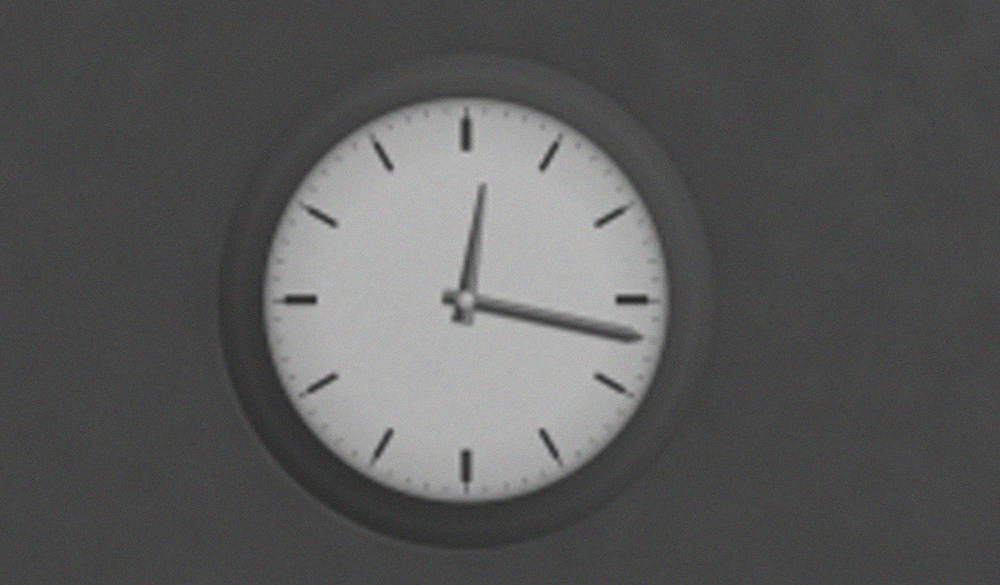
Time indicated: 12:17
